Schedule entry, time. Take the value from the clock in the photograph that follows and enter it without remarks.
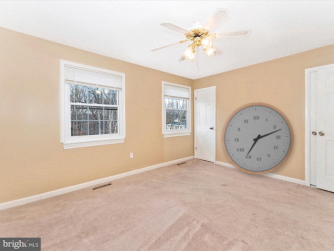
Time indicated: 7:12
